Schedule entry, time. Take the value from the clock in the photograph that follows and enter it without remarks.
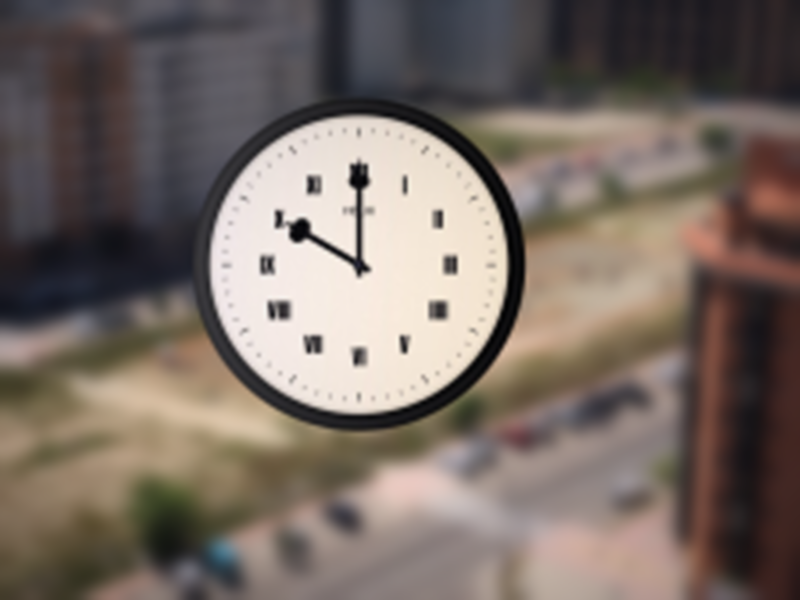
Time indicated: 10:00
